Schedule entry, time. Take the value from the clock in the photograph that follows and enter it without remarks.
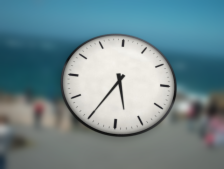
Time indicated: 5:35
